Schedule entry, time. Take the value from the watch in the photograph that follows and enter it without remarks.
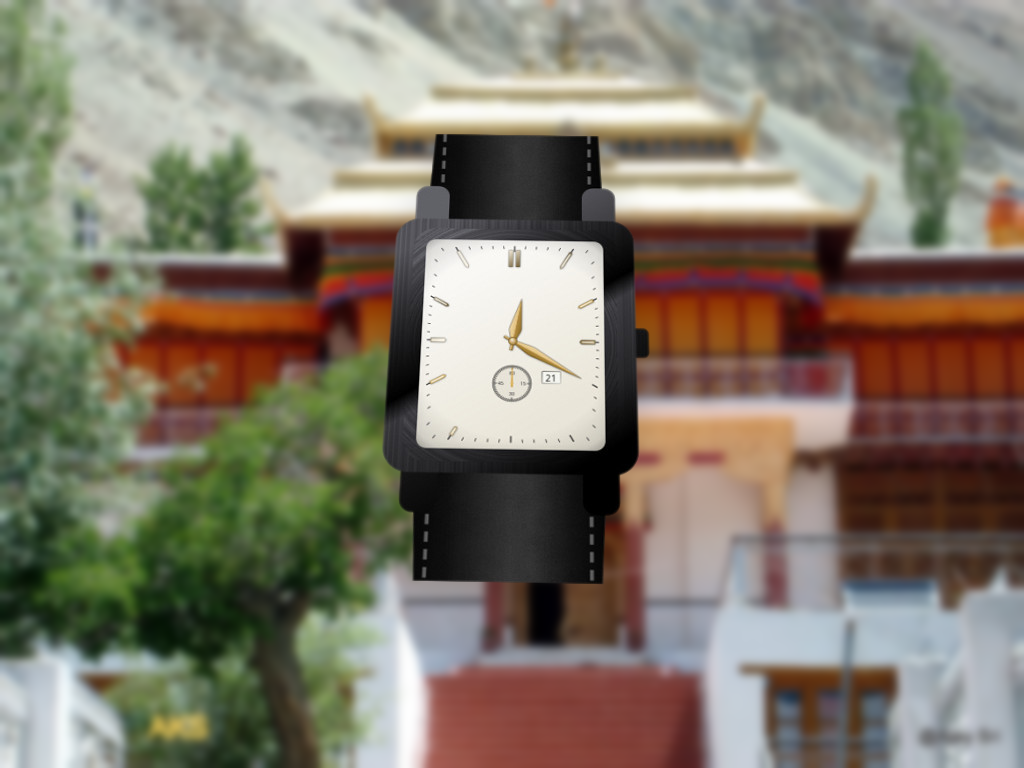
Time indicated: 12:20
